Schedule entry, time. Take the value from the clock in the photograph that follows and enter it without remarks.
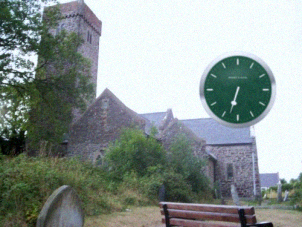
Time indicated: 6:33
